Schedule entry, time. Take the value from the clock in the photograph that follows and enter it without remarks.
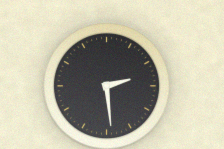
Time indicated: 2:29
